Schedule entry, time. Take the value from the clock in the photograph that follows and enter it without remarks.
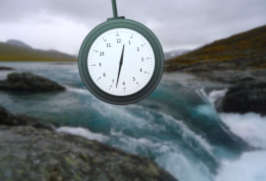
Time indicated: 12:33
